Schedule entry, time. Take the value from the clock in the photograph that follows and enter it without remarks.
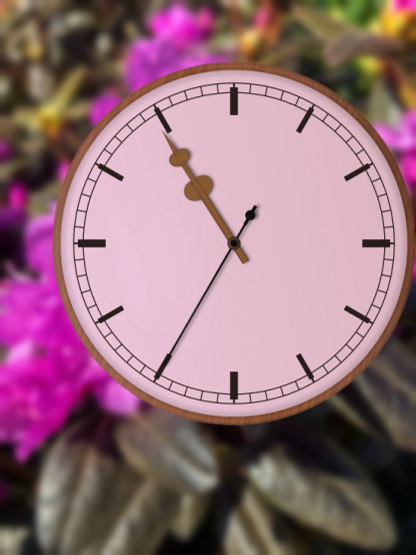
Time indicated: 10:54:35
